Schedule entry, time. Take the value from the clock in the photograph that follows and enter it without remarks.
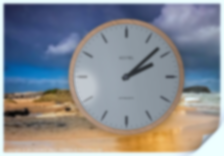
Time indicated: 2:08
